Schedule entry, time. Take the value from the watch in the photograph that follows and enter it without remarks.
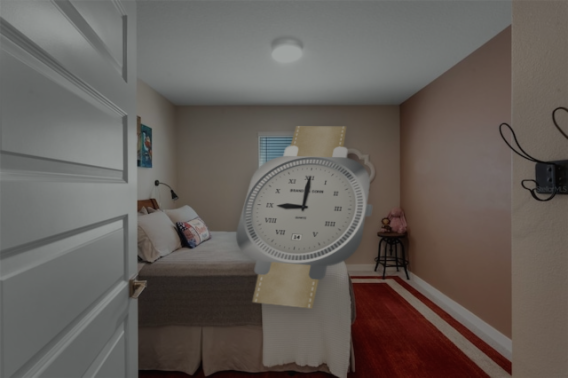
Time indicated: 9:00
